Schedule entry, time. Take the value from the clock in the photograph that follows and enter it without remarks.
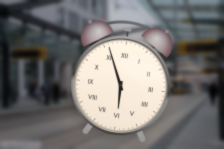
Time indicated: 5:56
